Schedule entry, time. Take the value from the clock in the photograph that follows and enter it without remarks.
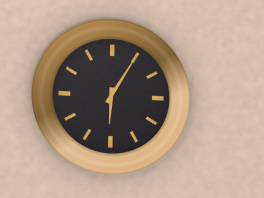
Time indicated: 6:05
